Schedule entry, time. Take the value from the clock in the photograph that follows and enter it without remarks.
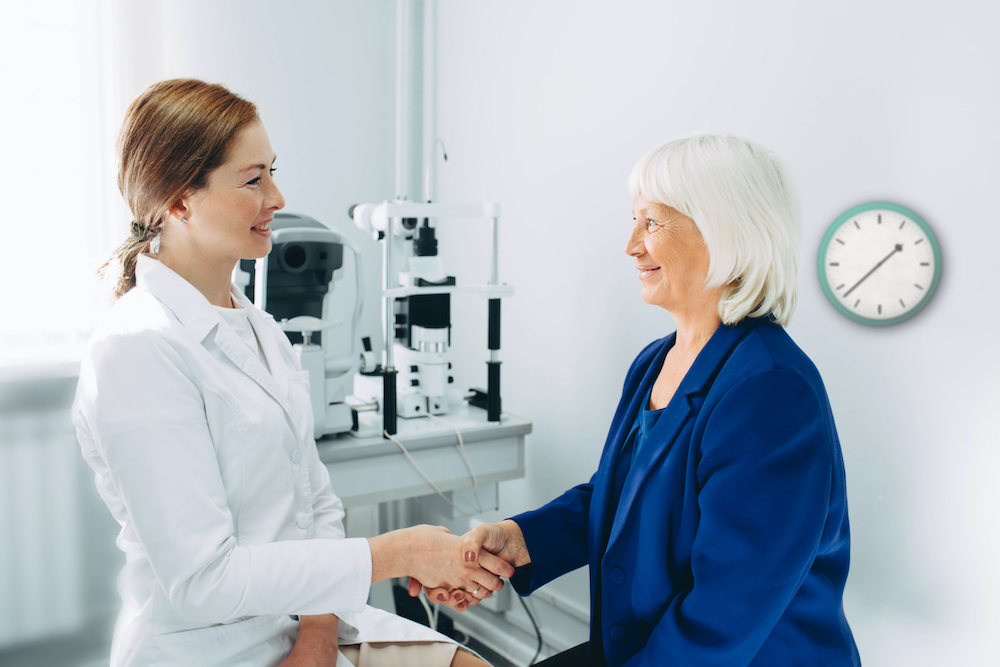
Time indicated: 1:38
